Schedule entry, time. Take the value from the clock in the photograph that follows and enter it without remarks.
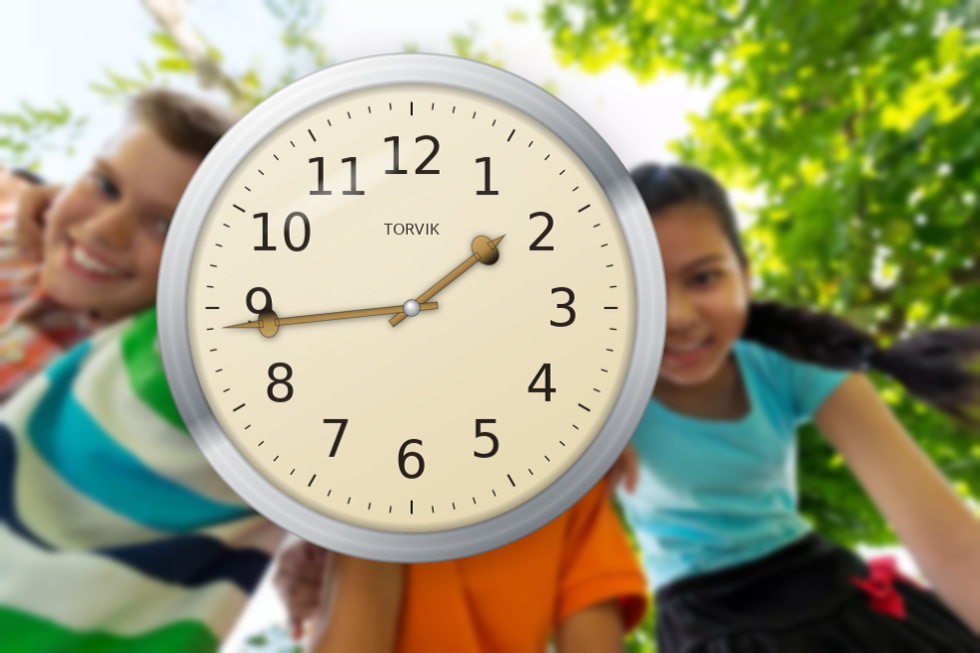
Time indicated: 1:44
